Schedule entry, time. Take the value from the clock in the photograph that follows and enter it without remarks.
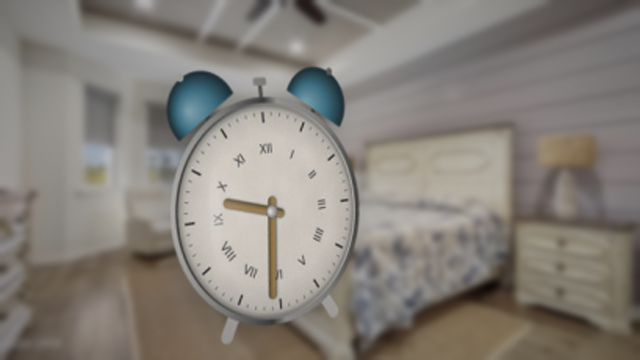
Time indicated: 9:31
